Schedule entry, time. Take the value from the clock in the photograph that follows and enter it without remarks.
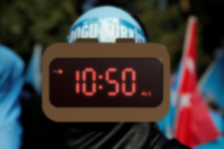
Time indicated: 10:50
